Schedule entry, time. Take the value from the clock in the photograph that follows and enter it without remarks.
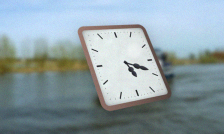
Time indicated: 5:19
